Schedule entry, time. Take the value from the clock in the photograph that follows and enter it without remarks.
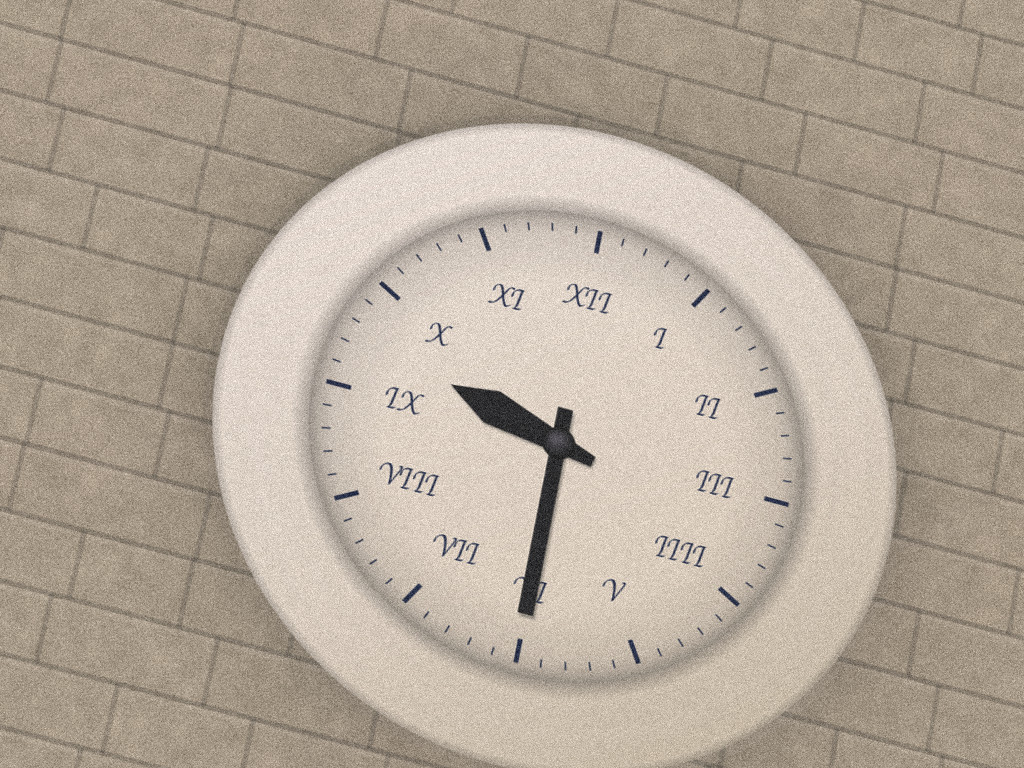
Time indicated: 9:30
